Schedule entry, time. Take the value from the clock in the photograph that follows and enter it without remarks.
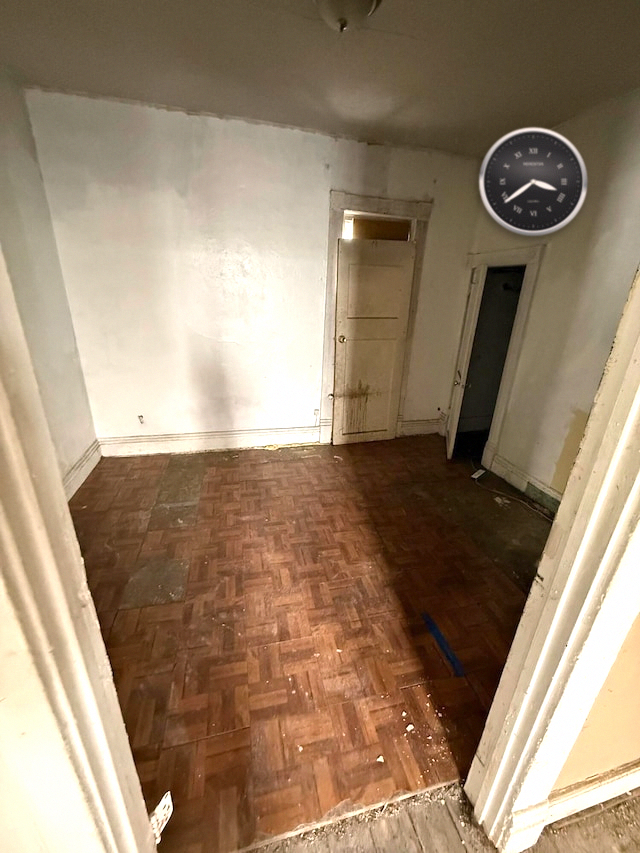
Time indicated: 3:39
